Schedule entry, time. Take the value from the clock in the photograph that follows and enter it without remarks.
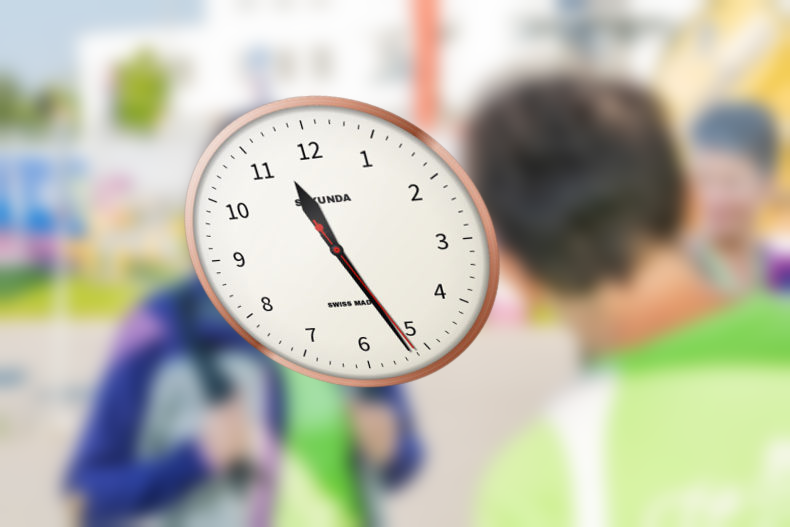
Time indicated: 11:26:26
